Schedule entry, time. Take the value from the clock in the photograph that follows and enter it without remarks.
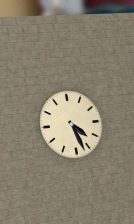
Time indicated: 4:27
